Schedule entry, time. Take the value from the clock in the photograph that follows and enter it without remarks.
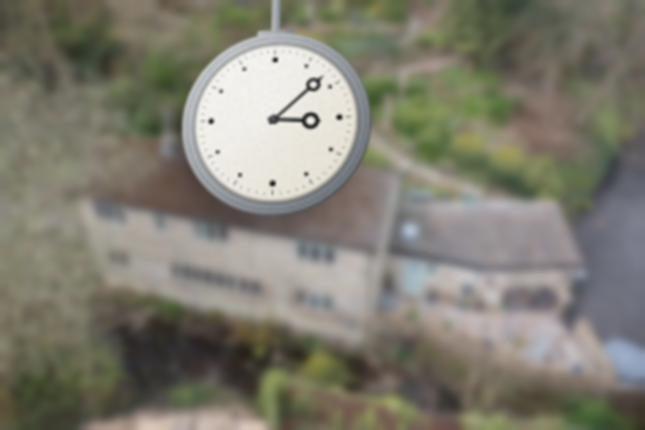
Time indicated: 3:08
